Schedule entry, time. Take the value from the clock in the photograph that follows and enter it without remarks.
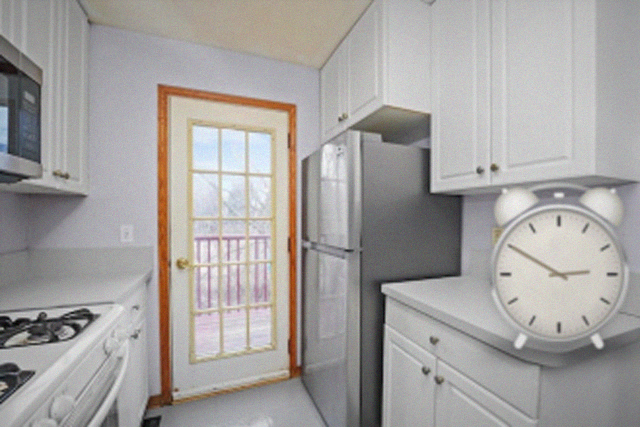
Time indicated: 2:50
